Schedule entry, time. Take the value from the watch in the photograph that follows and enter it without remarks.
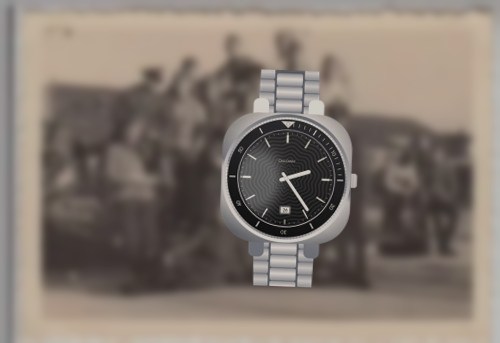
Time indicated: 2:24
